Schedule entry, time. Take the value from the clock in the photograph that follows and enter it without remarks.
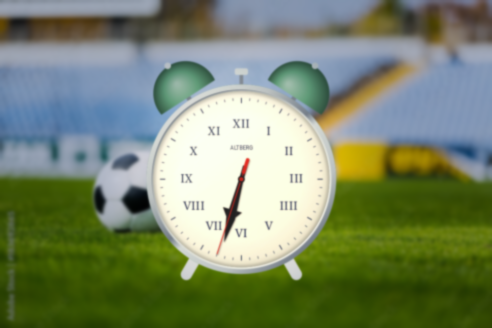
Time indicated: 6:32:33
